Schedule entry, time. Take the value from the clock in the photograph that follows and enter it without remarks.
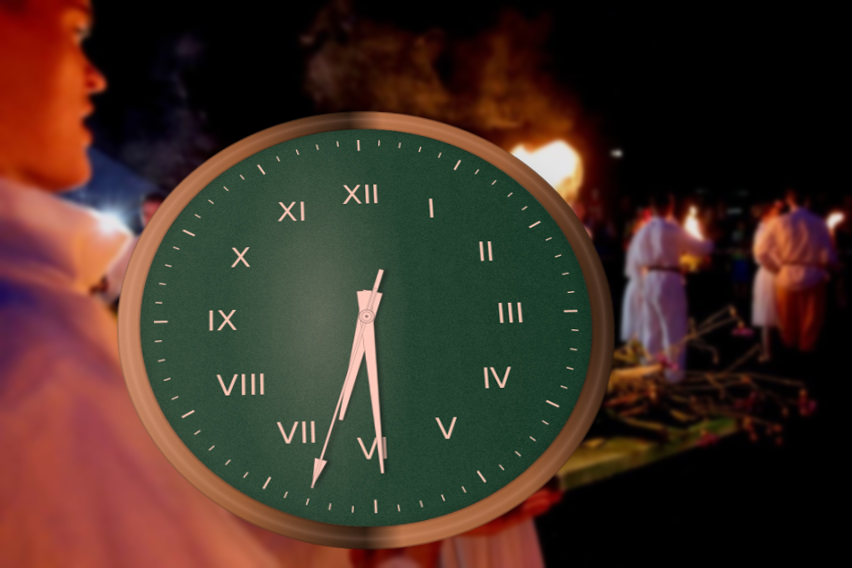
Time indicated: 6:29:33
